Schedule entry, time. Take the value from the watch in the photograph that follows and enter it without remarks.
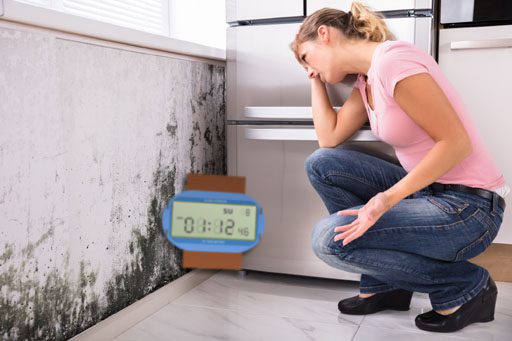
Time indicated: 1:12
